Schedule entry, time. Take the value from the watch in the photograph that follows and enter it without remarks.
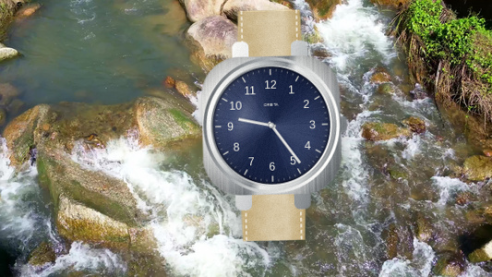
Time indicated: 9:24
